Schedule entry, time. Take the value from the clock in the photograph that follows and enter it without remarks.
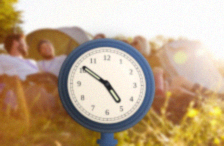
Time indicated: 4:51
